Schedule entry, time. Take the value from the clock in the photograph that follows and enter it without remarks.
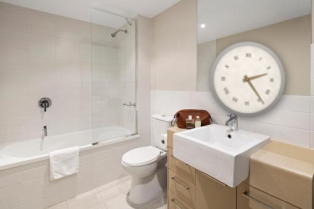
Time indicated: 2:24
